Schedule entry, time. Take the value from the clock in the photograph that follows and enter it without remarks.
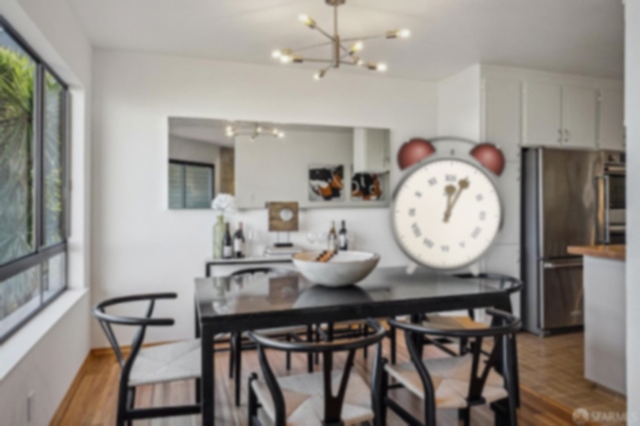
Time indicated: 12:04
